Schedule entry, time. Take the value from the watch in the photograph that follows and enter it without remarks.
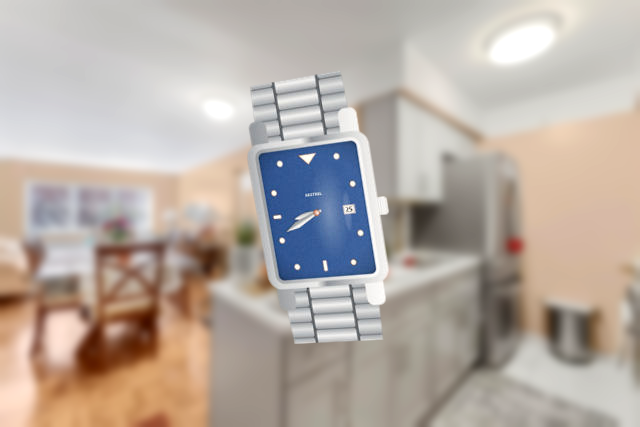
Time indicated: 8:41
